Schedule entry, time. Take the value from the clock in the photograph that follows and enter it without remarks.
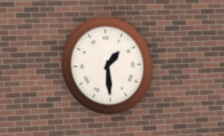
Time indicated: 1:30
